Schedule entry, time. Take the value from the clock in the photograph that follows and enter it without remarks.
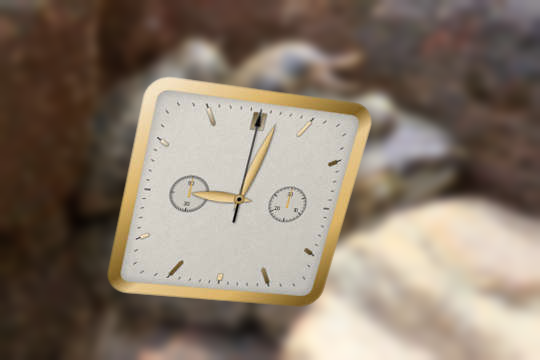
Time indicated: 9:02
